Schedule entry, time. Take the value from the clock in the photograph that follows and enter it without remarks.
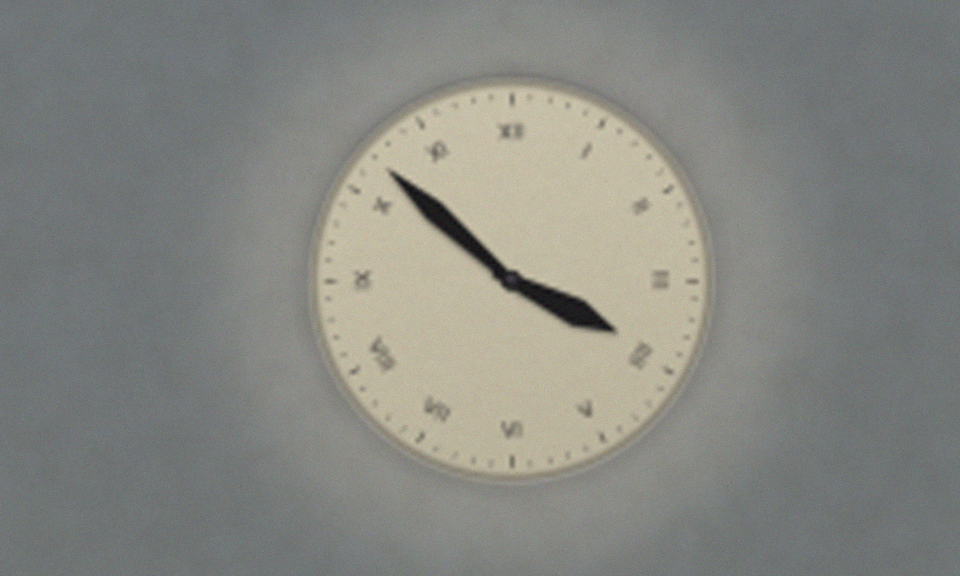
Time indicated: 3:52
